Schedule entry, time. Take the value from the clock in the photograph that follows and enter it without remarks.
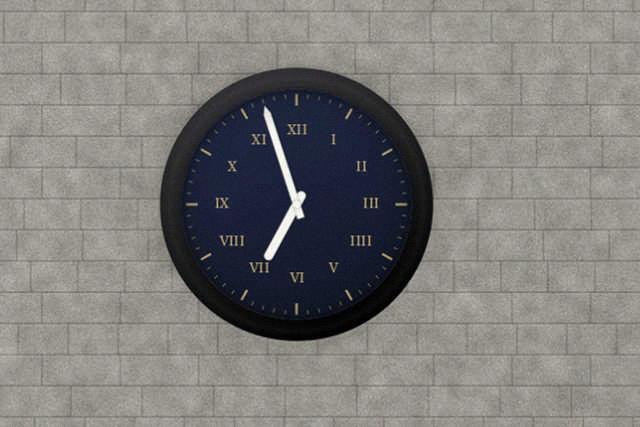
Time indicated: 6:57
